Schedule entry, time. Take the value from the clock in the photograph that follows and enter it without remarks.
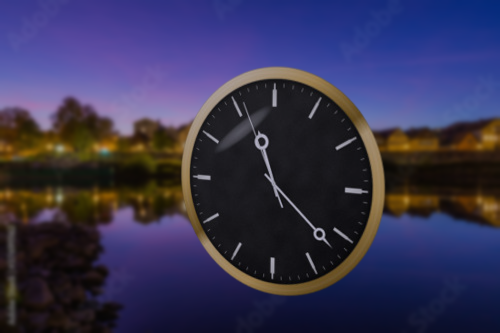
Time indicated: 11:21:56
